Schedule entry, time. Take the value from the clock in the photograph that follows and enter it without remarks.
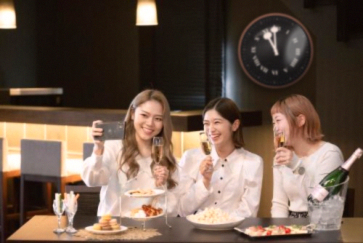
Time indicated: 10:59
